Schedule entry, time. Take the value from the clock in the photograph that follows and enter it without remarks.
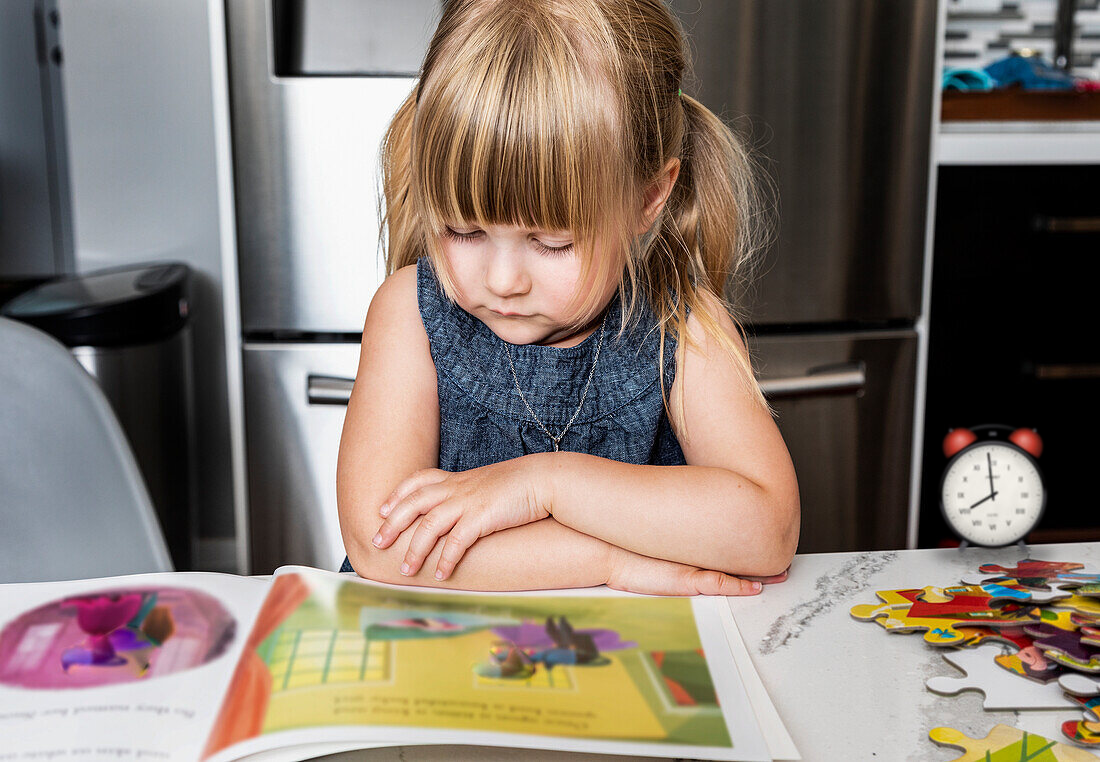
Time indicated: 7:59
